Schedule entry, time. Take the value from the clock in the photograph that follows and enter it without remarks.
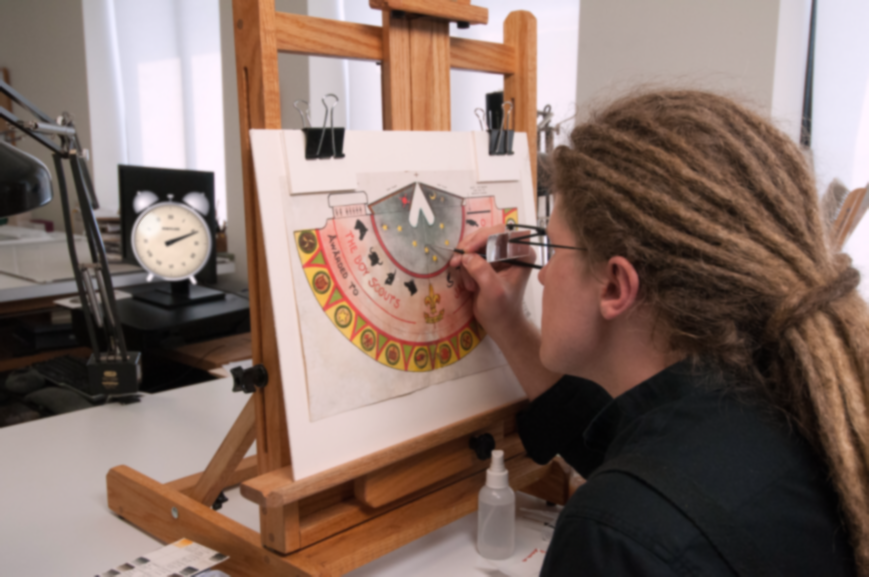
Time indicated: 2:11
